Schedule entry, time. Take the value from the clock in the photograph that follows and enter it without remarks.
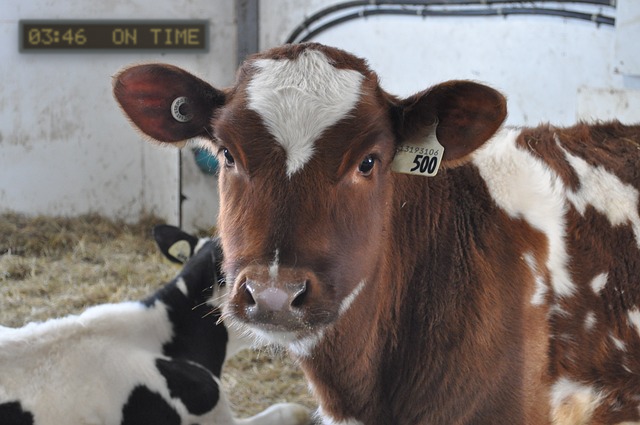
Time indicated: 3:46
